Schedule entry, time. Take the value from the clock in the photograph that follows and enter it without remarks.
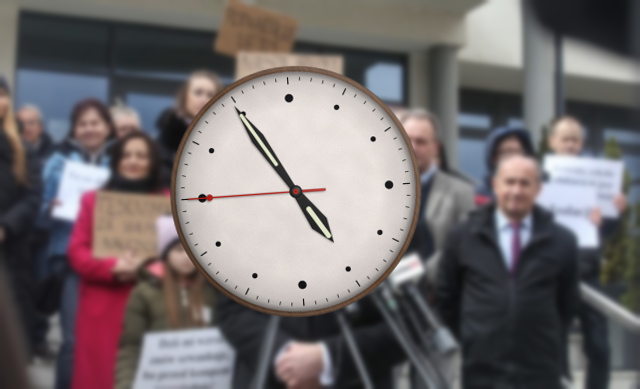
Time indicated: 4:54:45
